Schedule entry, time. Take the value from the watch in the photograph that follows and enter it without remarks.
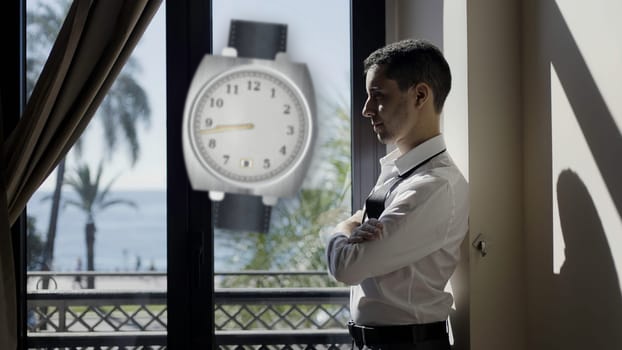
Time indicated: 8:43
